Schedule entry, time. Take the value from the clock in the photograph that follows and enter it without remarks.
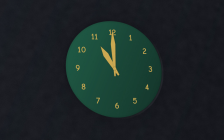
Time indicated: 11:00
